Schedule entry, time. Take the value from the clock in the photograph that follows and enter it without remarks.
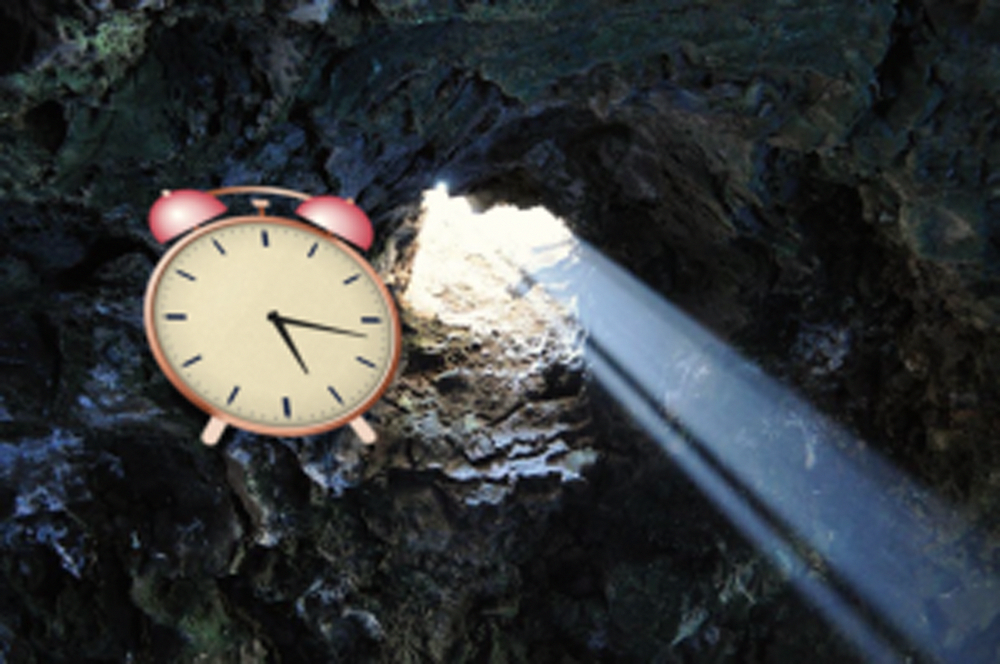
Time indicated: 5:17
